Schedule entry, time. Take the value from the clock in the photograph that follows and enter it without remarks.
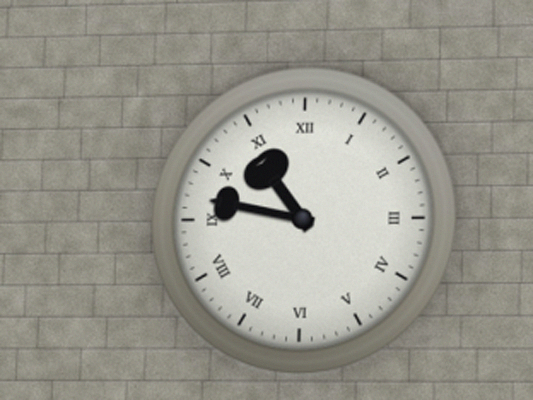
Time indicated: 10:47
